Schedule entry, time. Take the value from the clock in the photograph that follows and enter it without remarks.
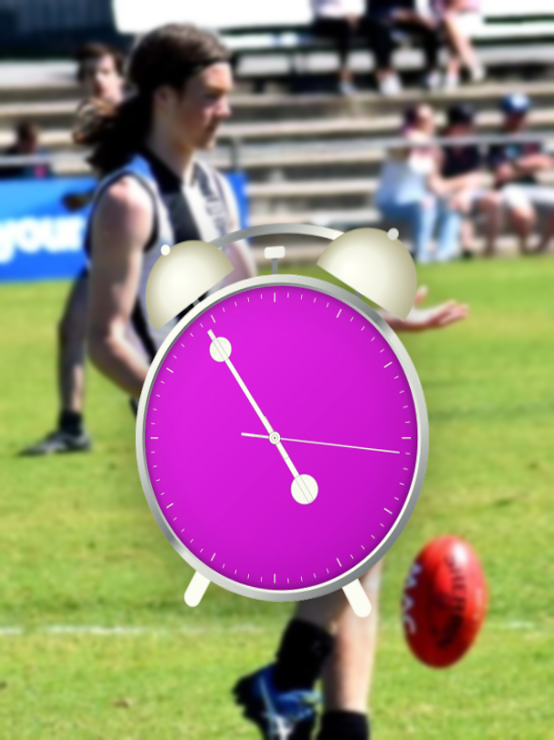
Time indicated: 4:54:16
